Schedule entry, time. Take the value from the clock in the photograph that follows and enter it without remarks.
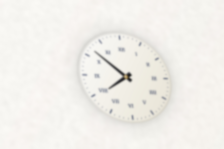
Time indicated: 7:52
